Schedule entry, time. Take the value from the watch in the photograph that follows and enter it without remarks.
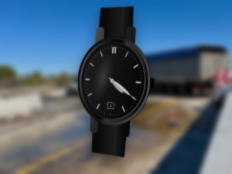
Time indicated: 4:20
